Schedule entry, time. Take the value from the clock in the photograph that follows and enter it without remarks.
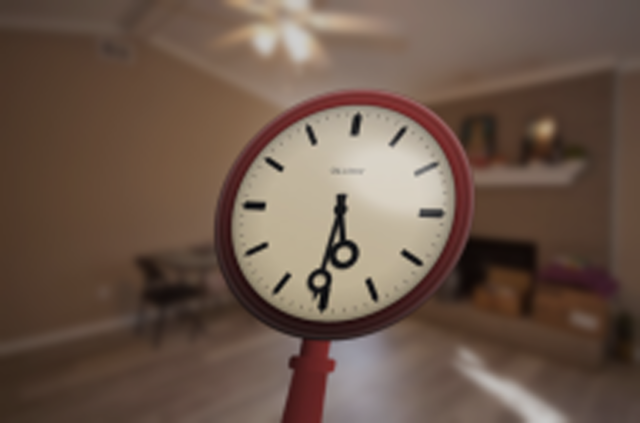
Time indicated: 5:31
